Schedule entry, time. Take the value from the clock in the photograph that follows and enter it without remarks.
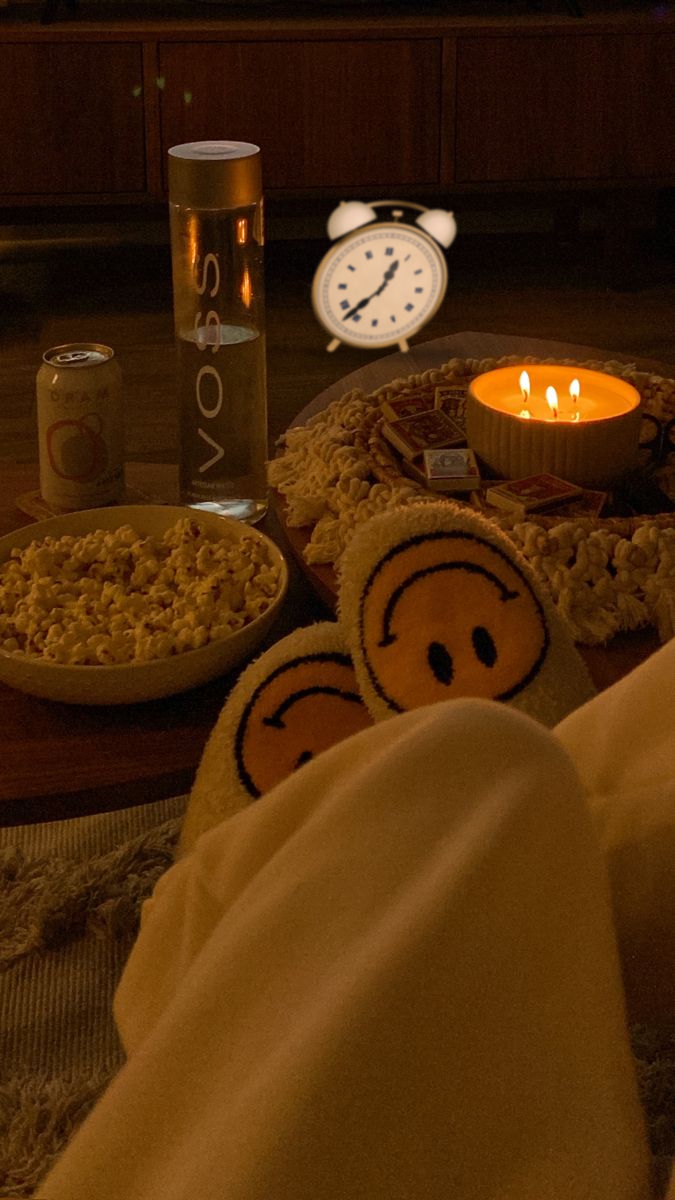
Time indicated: 12:37
